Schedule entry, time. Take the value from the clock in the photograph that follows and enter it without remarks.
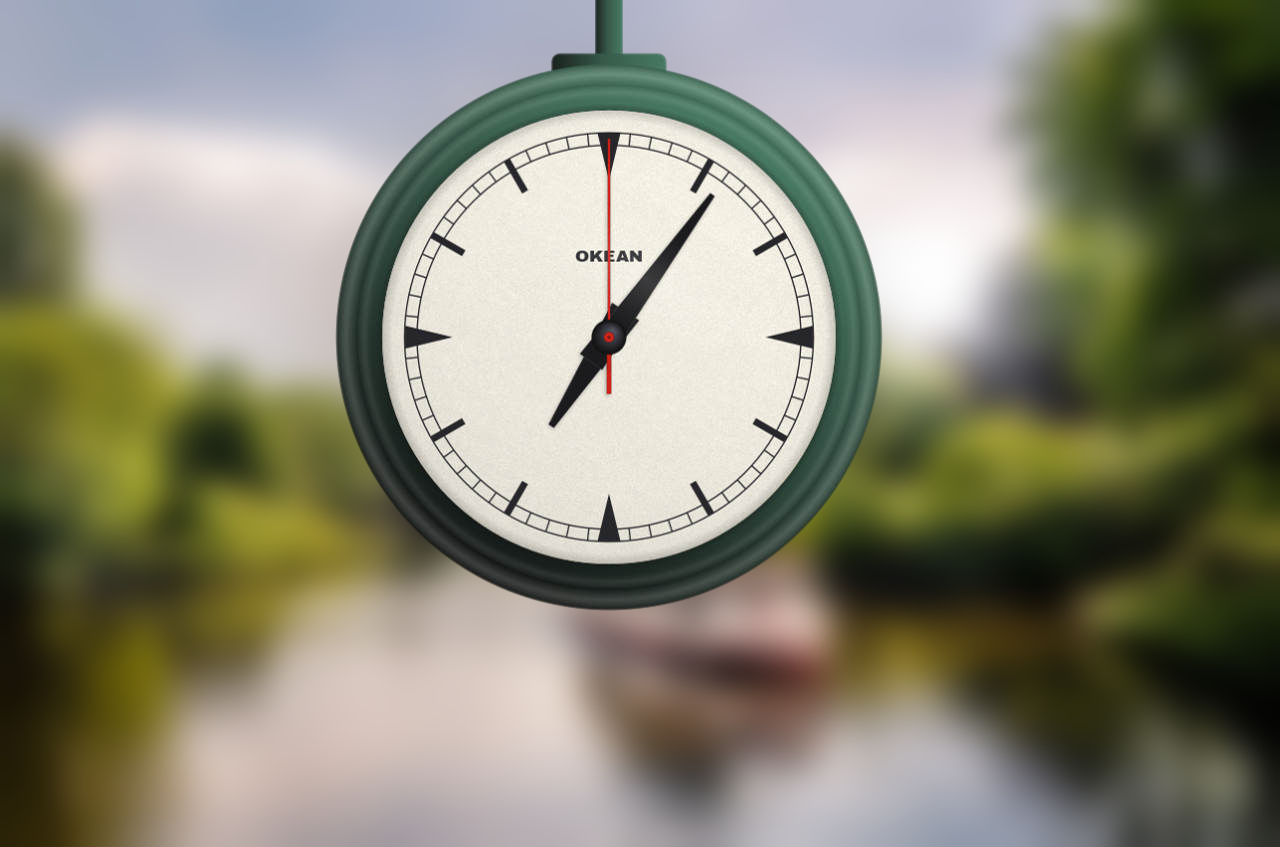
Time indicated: 7:06:00
